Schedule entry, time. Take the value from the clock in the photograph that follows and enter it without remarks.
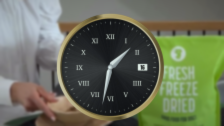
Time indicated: 1:32
